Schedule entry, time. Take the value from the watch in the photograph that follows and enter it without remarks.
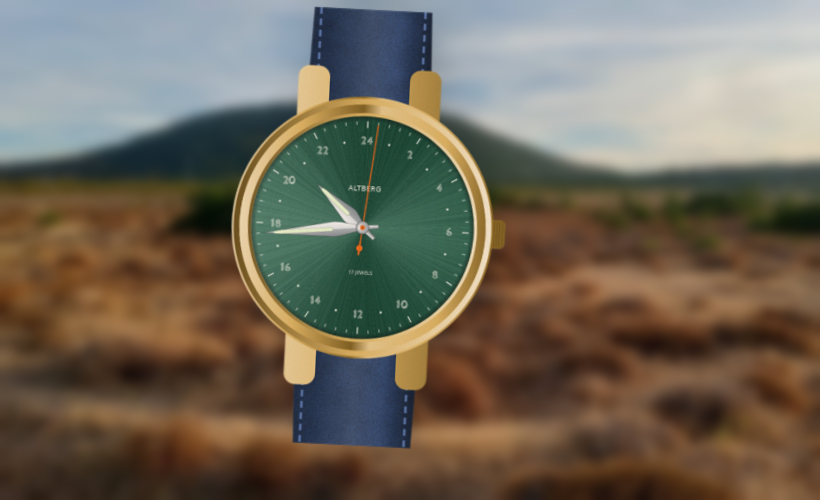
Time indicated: 20:44:01
